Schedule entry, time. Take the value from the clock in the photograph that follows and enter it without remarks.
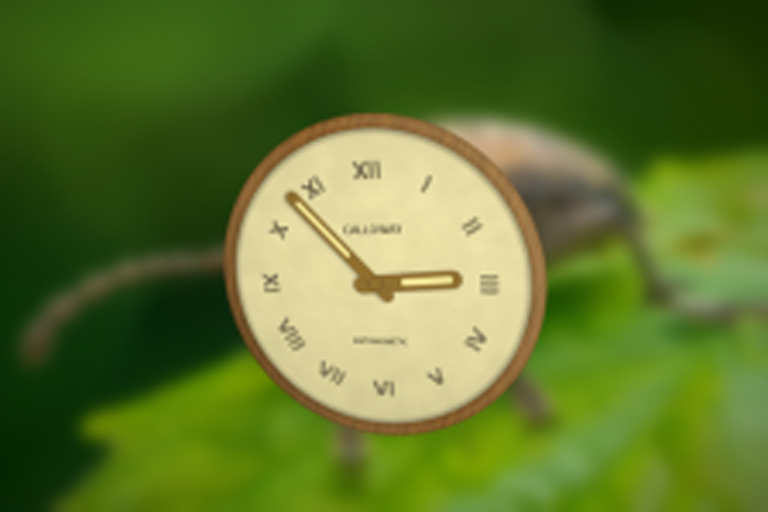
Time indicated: 2:53
